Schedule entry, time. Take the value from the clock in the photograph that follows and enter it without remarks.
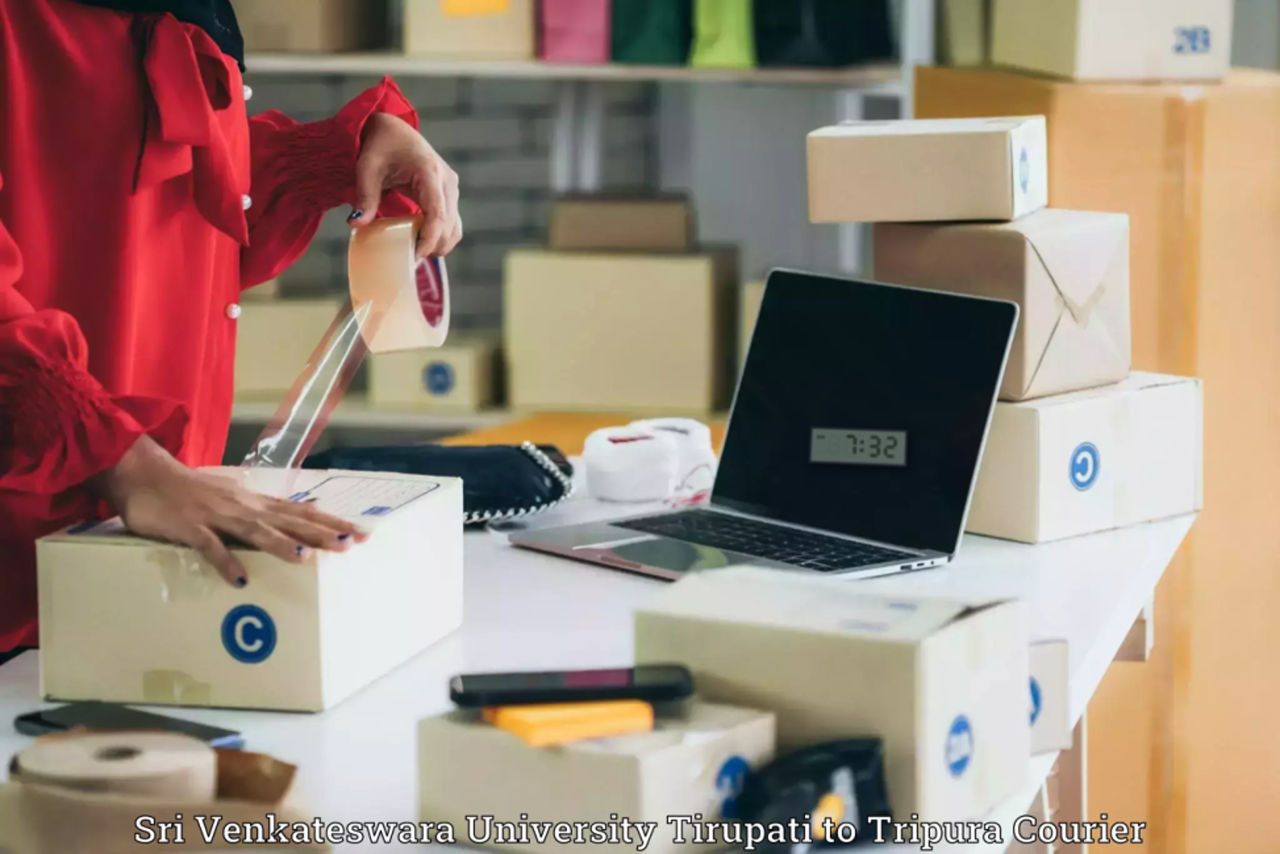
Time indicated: 7:32
